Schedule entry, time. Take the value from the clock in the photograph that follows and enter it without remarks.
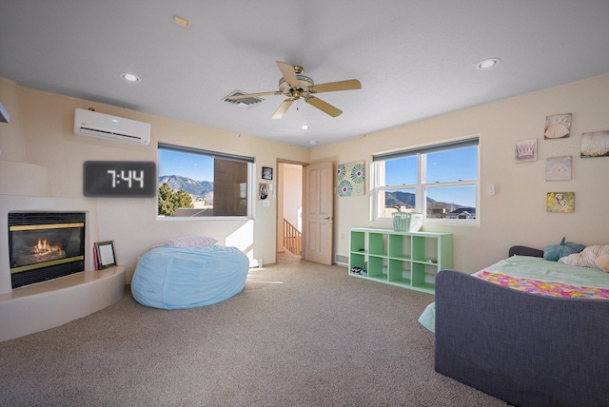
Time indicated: 7:44
